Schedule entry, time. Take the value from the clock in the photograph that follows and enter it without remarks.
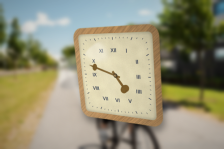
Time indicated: 4:48
